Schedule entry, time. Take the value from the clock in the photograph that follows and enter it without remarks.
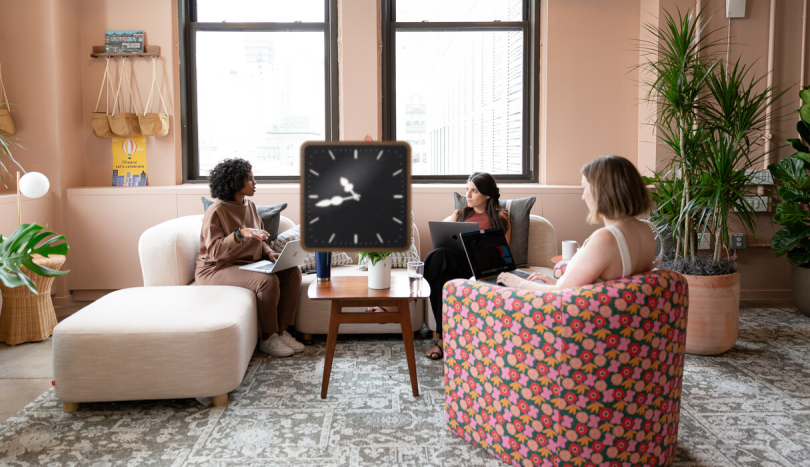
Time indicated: 10:43
